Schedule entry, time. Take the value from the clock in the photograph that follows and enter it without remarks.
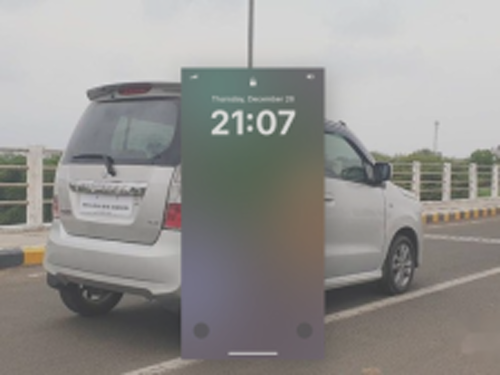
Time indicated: 21:07
